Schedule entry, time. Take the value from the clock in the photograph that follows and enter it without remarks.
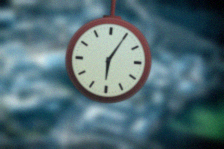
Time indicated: 6:05
